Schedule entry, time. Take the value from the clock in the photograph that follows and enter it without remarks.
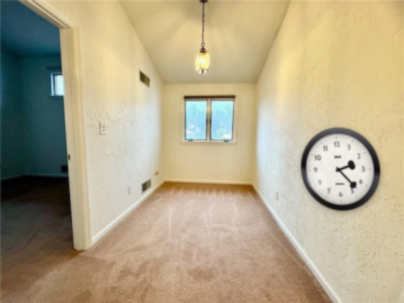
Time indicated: 2:23
